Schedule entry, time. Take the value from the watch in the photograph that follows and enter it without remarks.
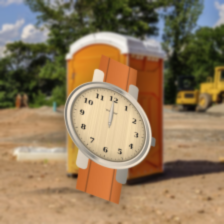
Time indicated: 12:00
